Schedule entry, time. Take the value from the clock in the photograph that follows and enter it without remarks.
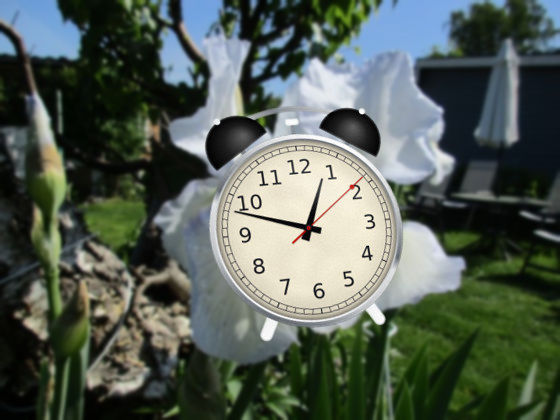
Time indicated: 12:48:09
